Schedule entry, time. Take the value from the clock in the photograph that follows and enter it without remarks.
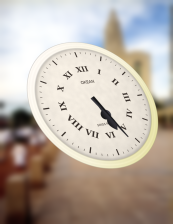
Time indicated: 5:26
